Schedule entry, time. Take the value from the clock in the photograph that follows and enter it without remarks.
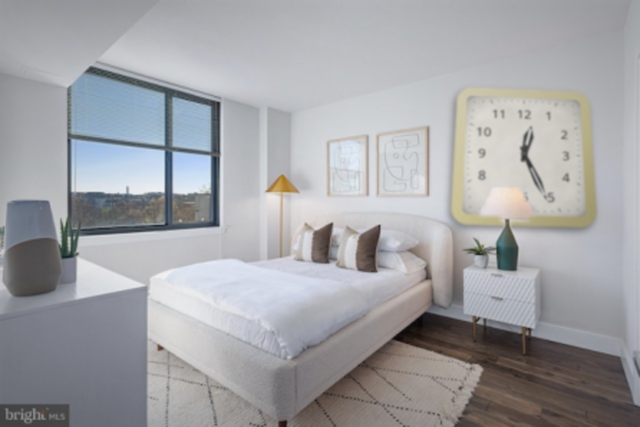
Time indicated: 12:26
